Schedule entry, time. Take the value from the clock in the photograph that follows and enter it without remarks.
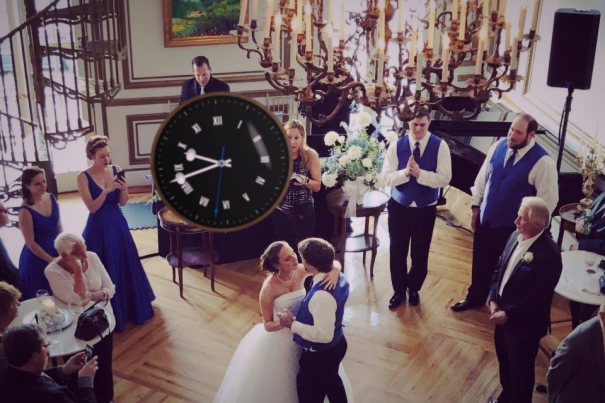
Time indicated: 9:42:32
